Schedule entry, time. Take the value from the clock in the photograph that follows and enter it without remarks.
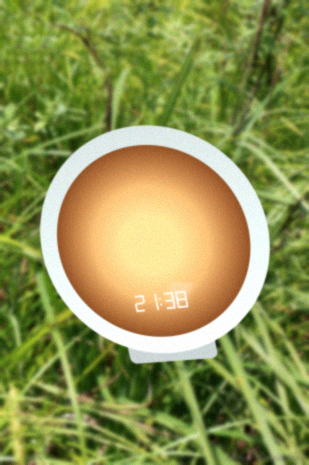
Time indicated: 21:38
